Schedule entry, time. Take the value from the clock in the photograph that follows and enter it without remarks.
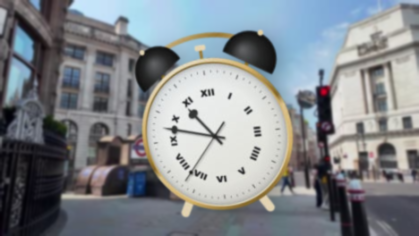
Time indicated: 10:47:37
